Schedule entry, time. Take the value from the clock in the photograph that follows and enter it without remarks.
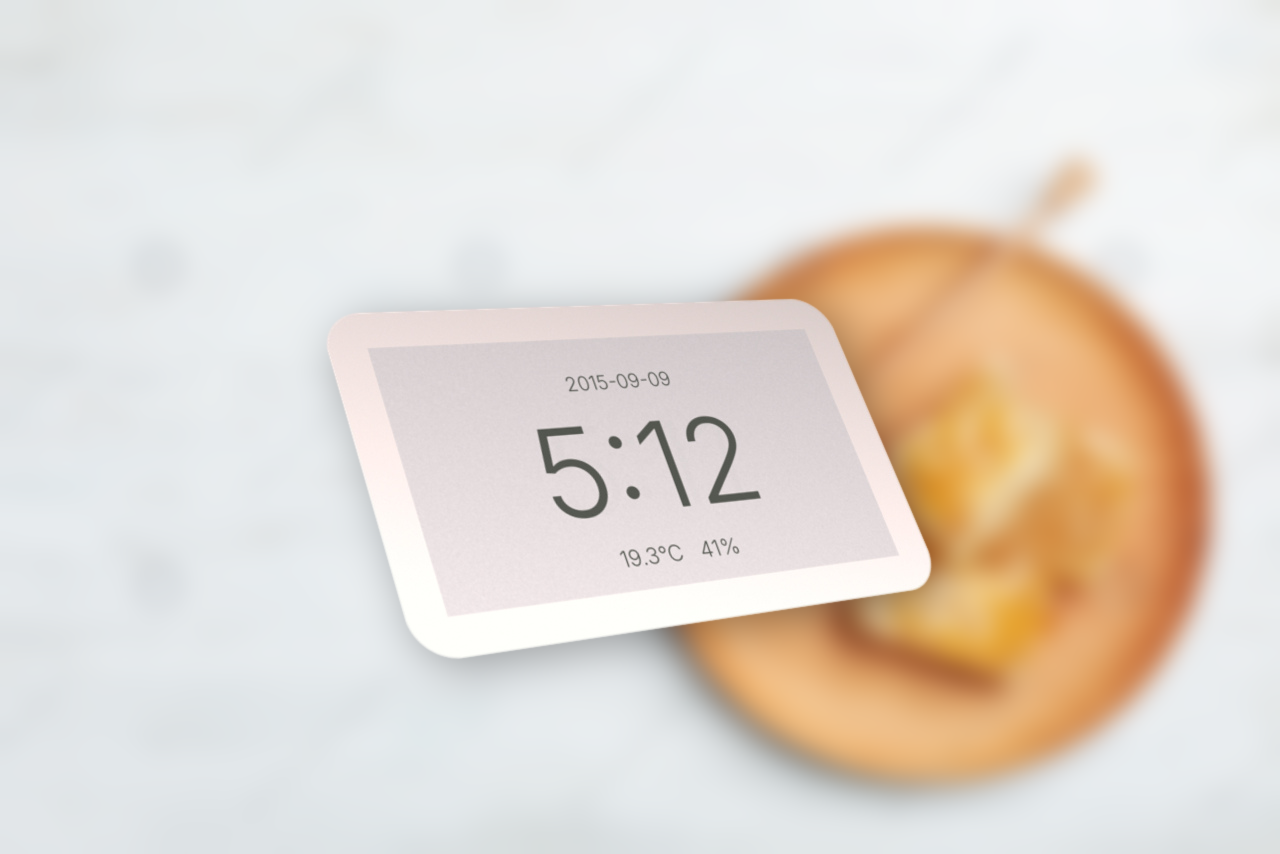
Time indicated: 5:12
